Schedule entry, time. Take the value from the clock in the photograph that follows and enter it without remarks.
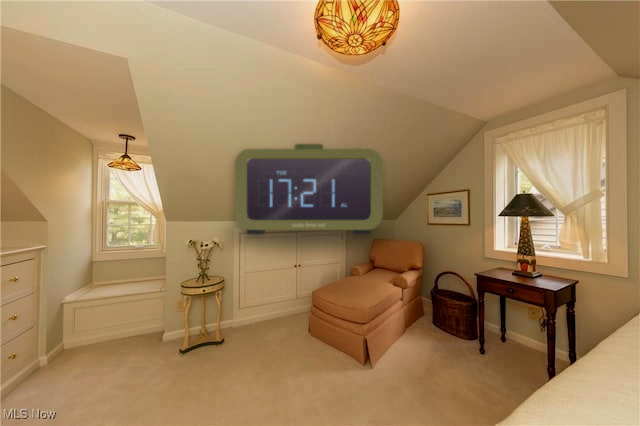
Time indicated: 17:21
